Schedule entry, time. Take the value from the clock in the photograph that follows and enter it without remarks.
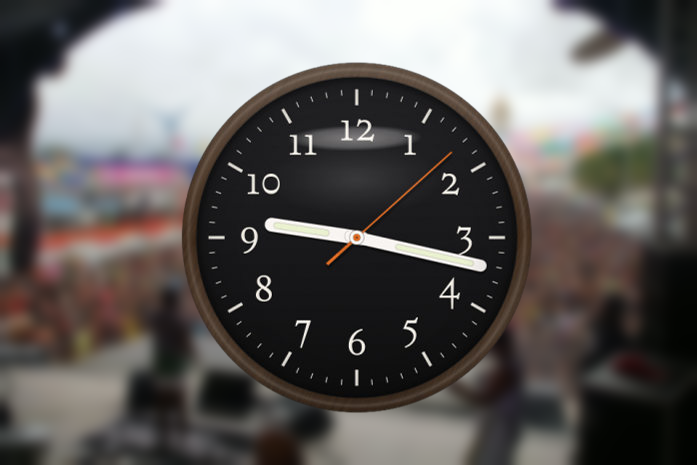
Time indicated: 9:17:08
